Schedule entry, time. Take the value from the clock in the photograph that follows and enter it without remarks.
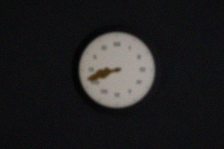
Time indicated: 8:42
